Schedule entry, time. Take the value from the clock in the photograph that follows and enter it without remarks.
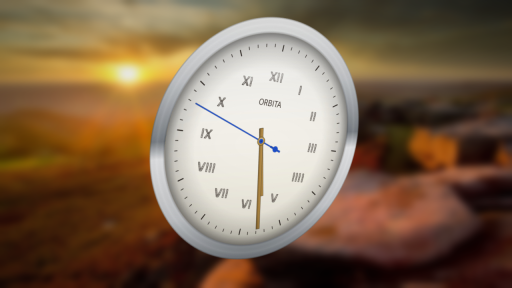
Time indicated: 5:27:48
